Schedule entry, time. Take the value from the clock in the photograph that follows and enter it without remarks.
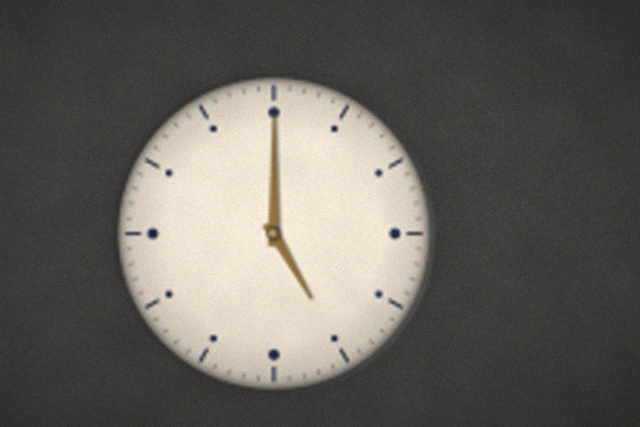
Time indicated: 5:00
